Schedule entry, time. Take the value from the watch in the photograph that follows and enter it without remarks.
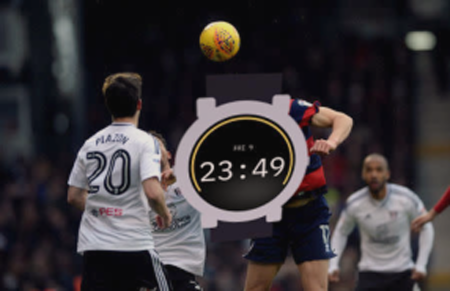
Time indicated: 23:49
